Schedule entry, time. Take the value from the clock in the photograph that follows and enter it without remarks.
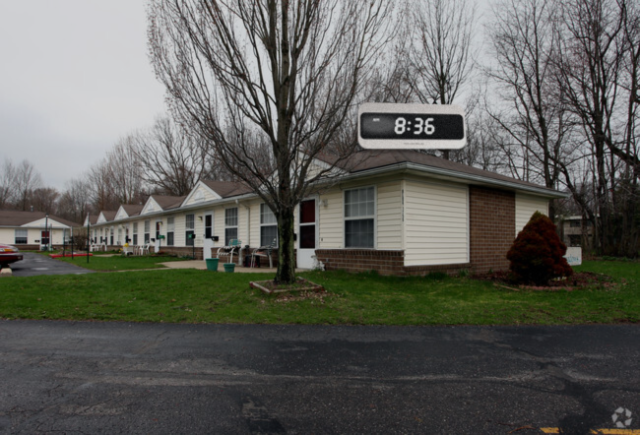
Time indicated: 8:36
